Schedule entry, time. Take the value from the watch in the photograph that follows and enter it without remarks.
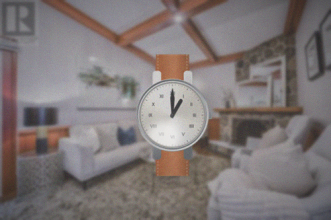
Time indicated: 1:00
